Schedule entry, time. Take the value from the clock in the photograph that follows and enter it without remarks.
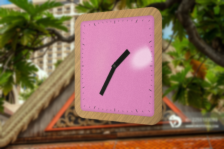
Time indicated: 1:35
